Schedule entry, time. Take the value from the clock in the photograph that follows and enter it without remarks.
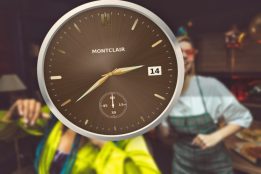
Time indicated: 2:39
